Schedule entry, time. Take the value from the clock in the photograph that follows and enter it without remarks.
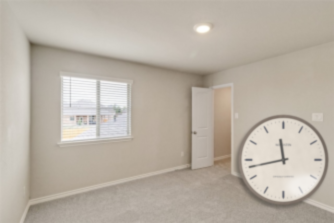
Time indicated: 11:43
